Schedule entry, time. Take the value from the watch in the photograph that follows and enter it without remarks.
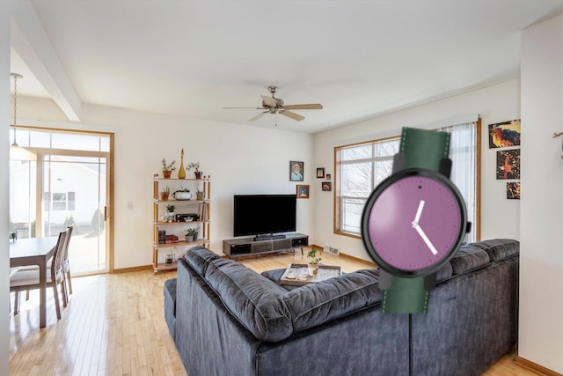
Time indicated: 12:23
